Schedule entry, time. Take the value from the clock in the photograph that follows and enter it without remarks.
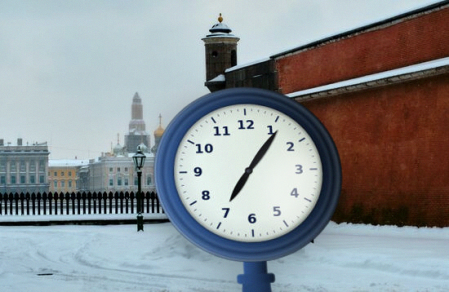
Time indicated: 7:06
